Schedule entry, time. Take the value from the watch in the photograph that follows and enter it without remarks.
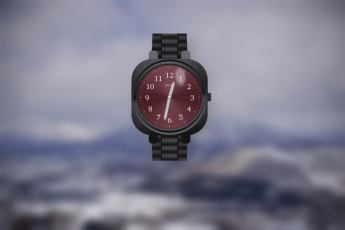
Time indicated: 12:32
